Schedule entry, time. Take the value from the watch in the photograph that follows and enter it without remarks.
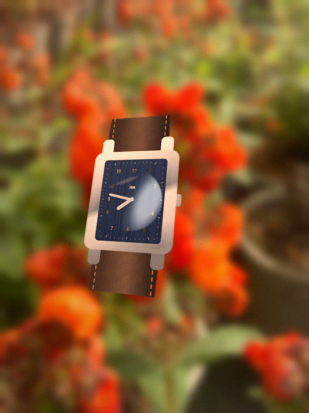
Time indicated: 7:47
